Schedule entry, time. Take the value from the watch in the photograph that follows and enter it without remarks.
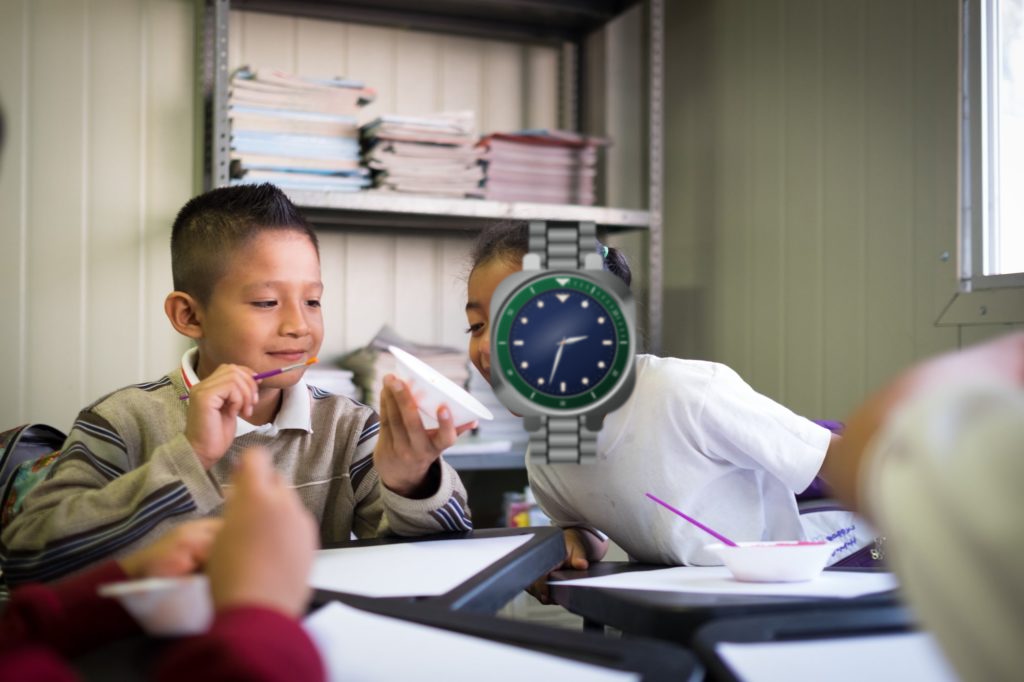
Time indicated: 2:33
